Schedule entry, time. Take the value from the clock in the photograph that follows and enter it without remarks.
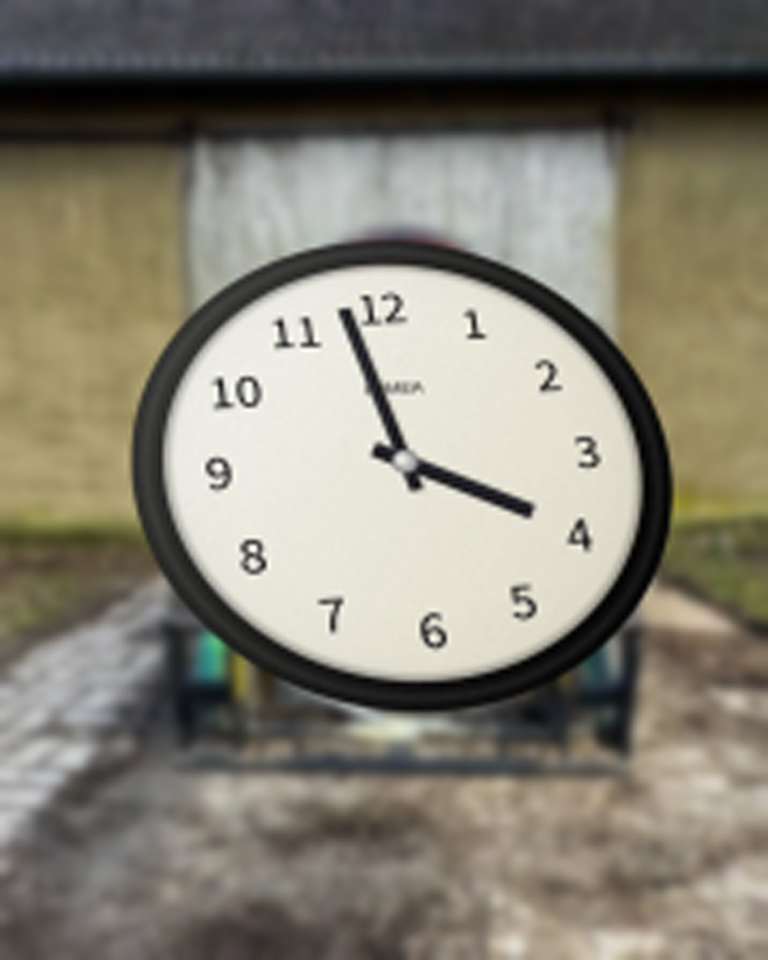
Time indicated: 3:58
